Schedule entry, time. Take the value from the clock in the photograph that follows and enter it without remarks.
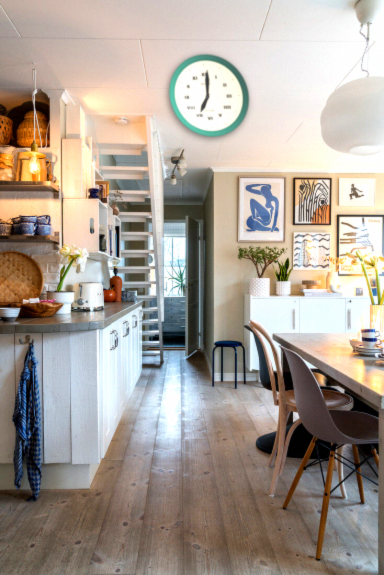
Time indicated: 7:01
